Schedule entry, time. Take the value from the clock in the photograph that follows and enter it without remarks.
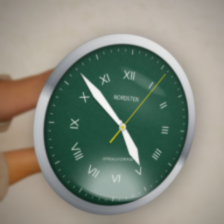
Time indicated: 4:52:06
